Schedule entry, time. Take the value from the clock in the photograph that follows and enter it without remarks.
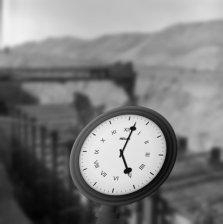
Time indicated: 5:02
